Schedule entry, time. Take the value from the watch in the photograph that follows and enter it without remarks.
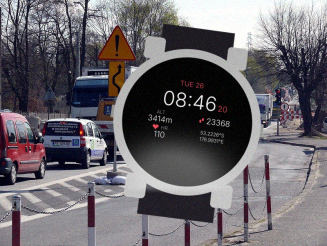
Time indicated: 8:46:20
